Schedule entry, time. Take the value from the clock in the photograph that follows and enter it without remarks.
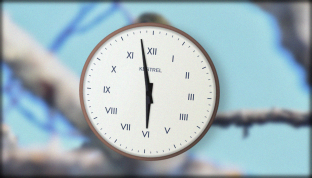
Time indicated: 5:58
